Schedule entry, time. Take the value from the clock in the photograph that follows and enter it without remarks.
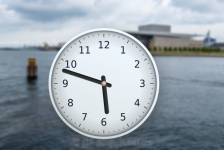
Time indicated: 5:48
